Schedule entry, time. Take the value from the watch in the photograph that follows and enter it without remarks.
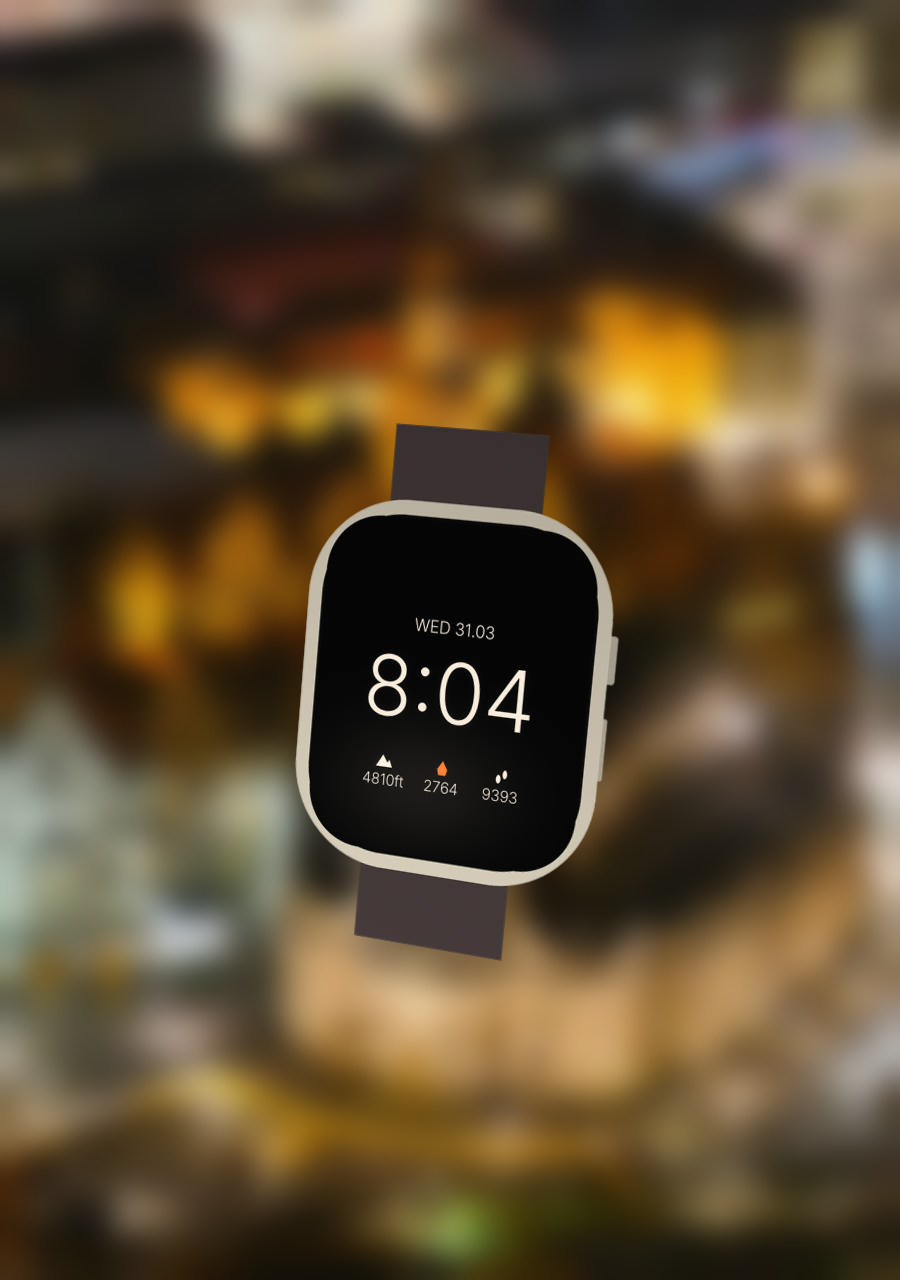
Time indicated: 8:04
